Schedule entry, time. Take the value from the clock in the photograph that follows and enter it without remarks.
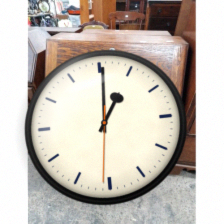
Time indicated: 1:00:31
